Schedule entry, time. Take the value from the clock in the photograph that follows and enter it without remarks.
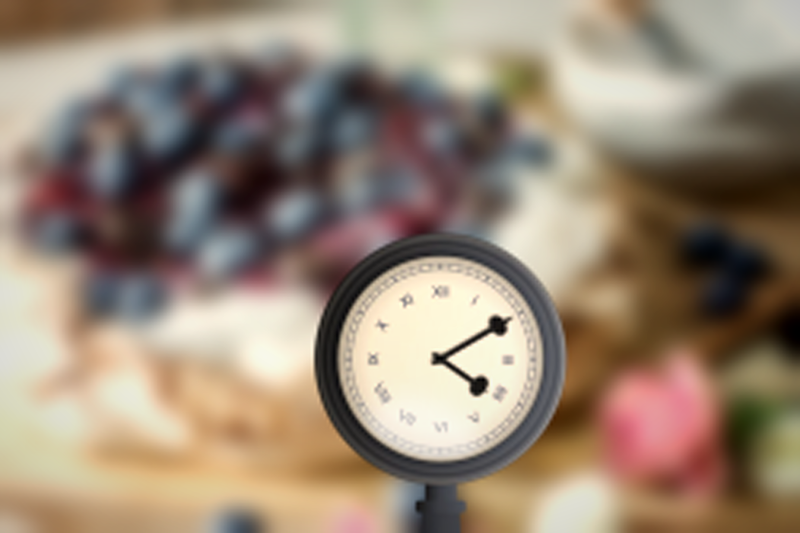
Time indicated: 4:10
